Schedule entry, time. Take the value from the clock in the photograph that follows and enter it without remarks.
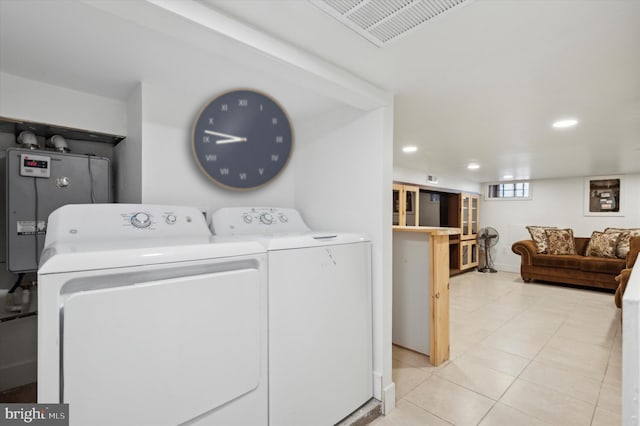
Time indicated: 8:47
